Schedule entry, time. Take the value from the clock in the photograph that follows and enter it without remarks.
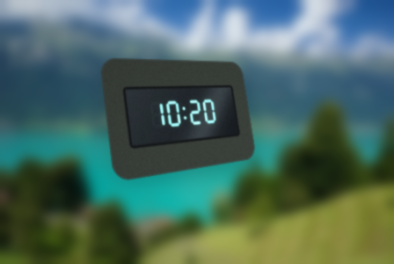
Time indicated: 10:20
